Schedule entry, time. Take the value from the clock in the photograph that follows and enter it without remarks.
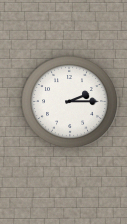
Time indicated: 2:15
